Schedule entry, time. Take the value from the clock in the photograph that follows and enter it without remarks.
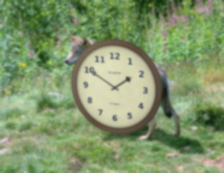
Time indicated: 1:50
